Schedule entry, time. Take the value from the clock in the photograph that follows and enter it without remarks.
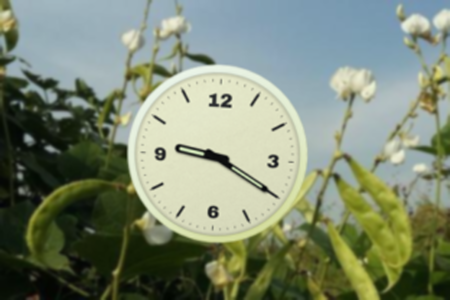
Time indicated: 9:20
